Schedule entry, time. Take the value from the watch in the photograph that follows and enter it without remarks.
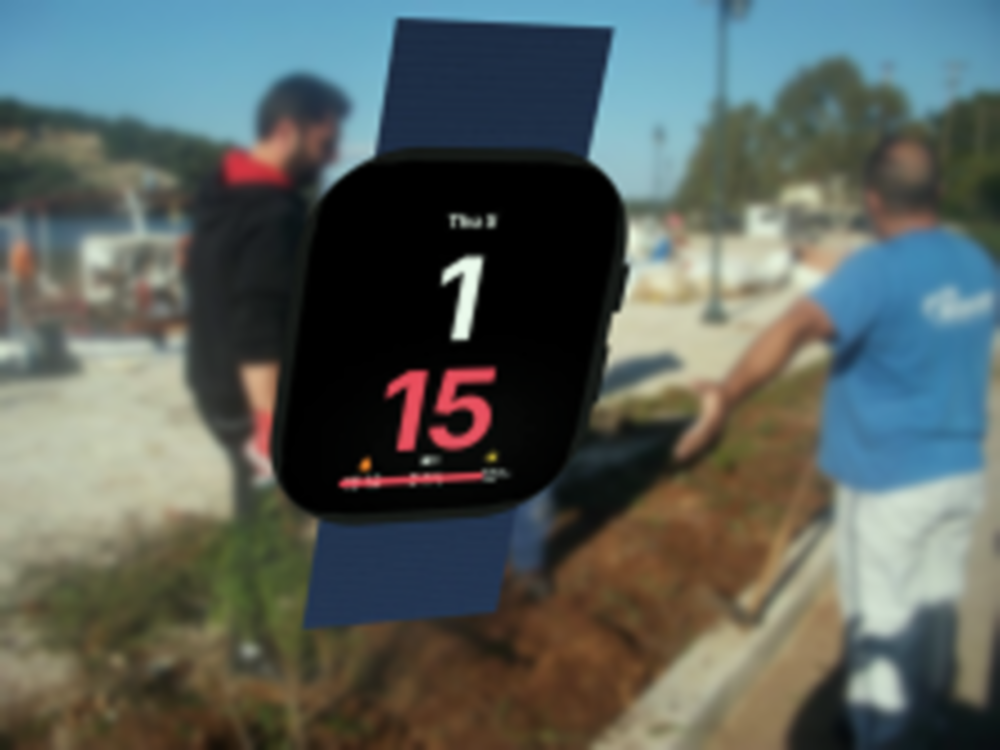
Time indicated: 1:15
